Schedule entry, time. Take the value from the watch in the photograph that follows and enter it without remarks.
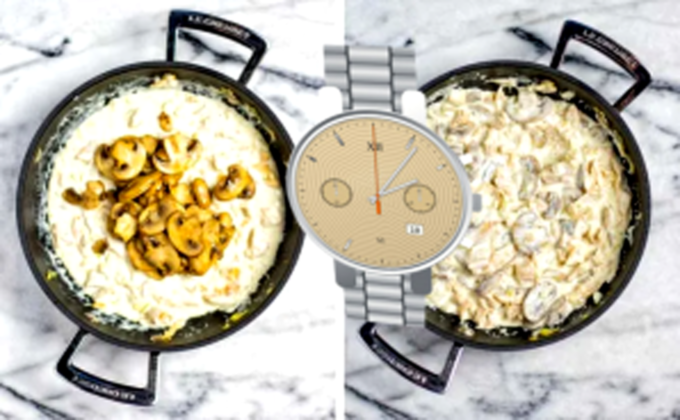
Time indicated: 2:06
